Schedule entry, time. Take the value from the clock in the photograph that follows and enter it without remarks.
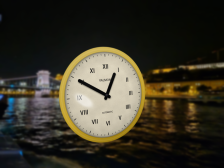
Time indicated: 12:50
